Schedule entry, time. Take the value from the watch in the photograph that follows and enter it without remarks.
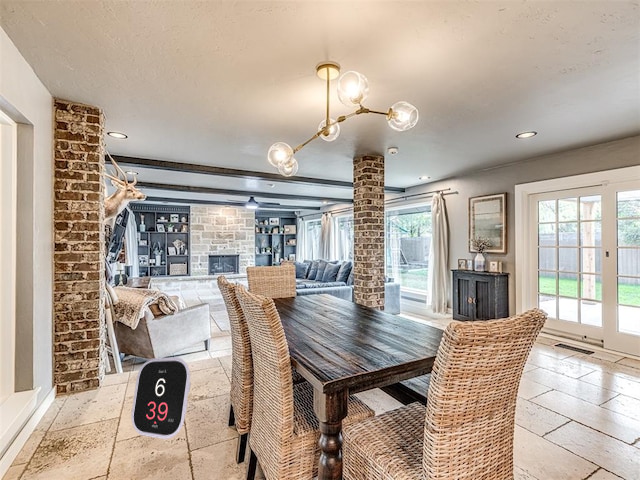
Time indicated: 6:39
